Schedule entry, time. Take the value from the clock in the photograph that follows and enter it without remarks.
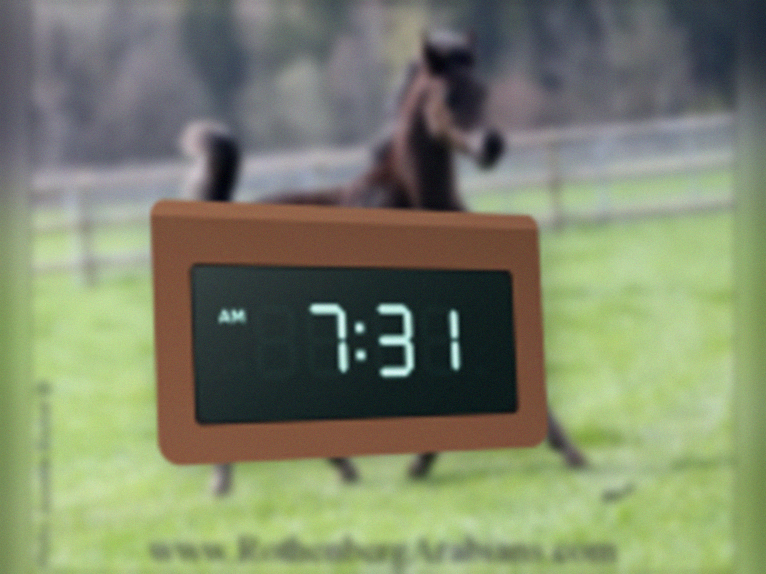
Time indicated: 7:31
